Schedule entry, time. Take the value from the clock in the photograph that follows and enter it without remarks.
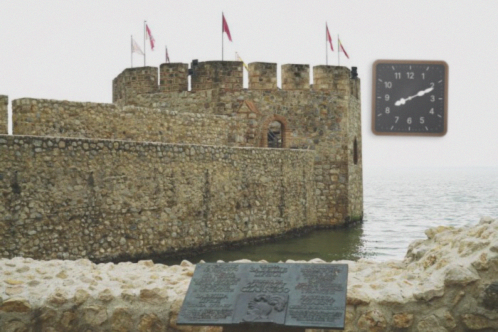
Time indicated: 8:11
